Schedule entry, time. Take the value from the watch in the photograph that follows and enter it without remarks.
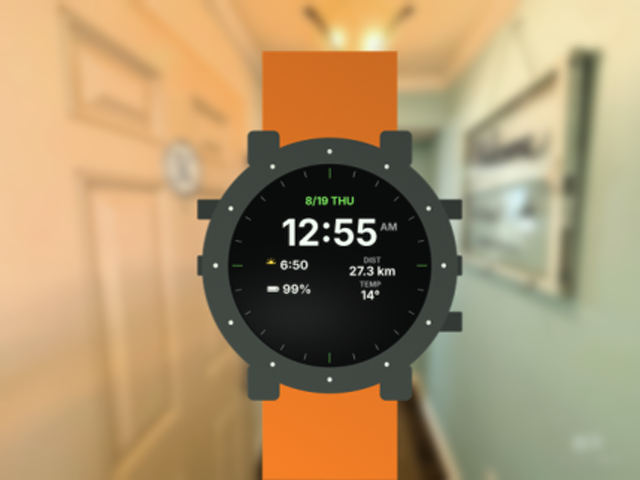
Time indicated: 12:55
